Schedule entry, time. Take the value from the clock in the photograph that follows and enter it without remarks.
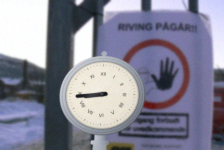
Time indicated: 8:44
